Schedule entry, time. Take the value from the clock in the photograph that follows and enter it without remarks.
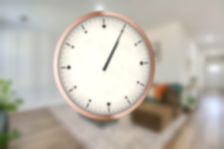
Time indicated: 1:05
